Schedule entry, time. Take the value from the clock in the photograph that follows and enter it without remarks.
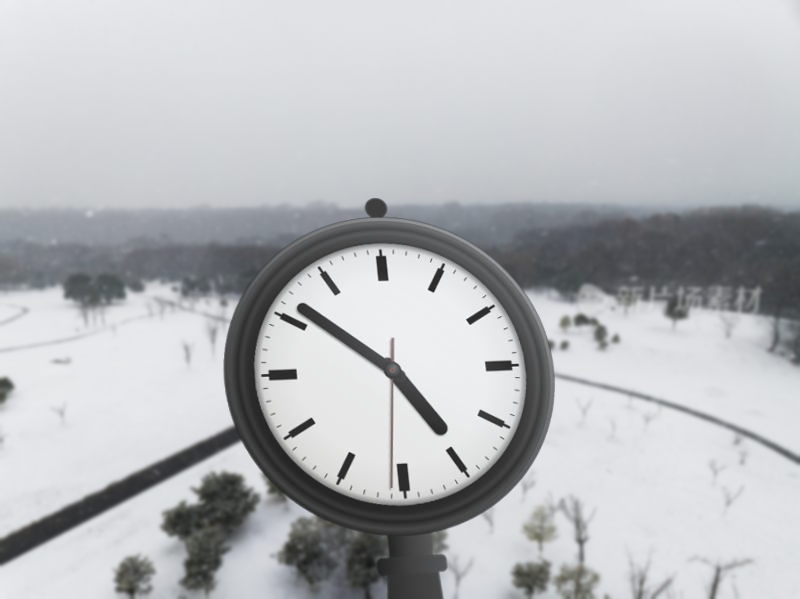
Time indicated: 4:51:31
